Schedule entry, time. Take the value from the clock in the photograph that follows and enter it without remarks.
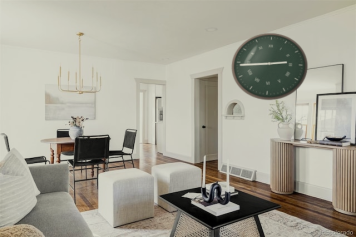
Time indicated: 2:44
